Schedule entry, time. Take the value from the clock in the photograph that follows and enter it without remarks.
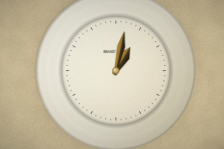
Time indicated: 1:02
